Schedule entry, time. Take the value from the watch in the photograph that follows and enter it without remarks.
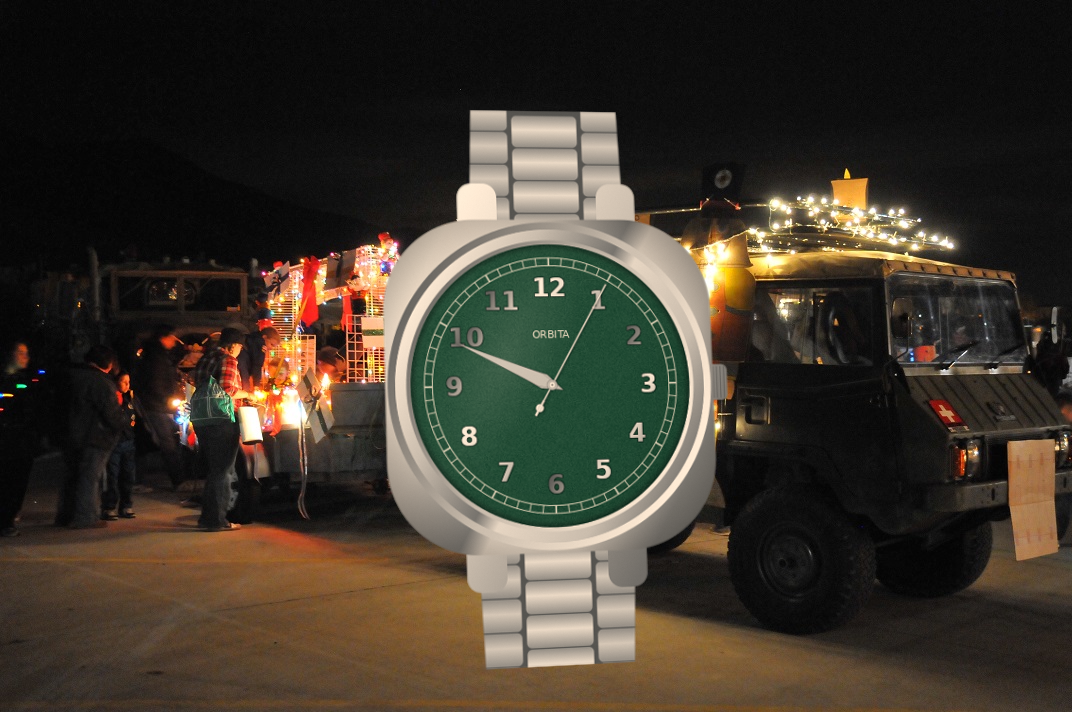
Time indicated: 9:49:05
